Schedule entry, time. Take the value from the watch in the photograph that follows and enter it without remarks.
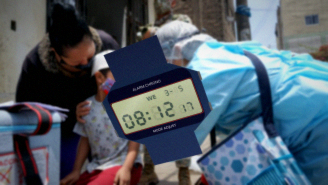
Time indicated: 8:12:17
